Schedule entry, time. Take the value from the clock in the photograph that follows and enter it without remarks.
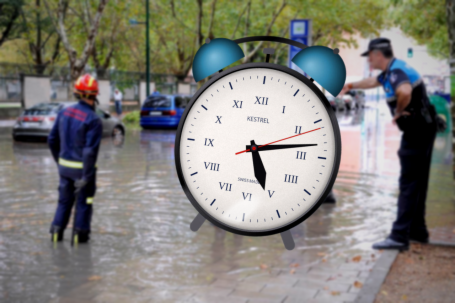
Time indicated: 5:13:11
